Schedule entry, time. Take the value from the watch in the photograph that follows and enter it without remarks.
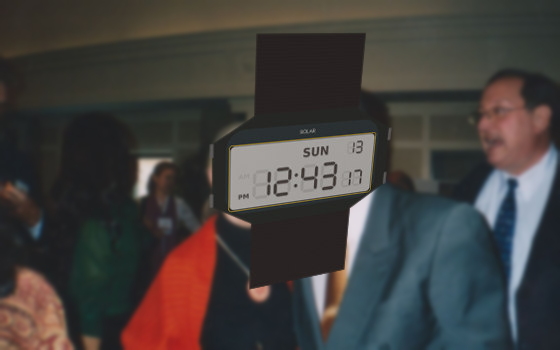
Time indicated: 12:43:17
